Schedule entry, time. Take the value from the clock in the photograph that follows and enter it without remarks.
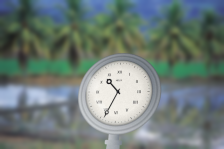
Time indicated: 10:34
